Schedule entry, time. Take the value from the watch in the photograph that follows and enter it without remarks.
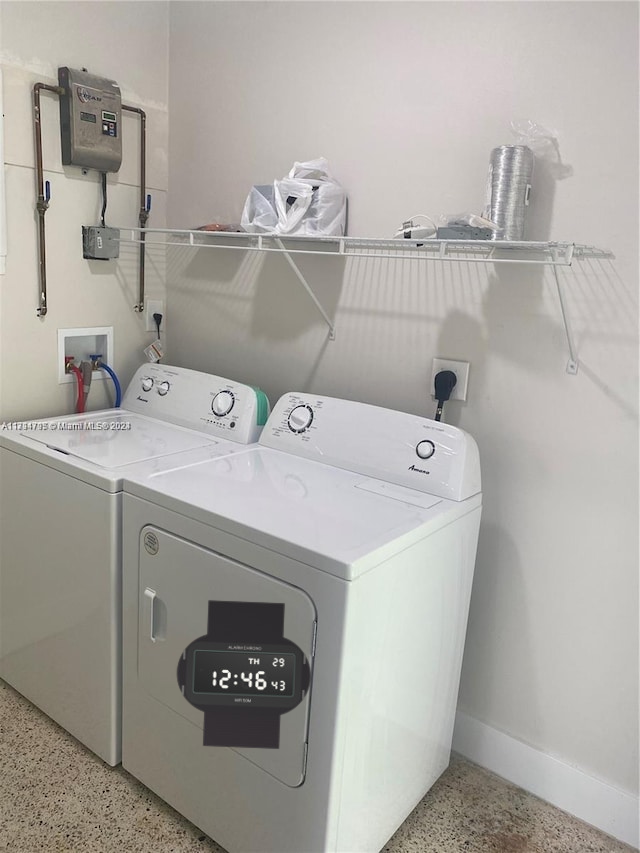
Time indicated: 12:46:43
